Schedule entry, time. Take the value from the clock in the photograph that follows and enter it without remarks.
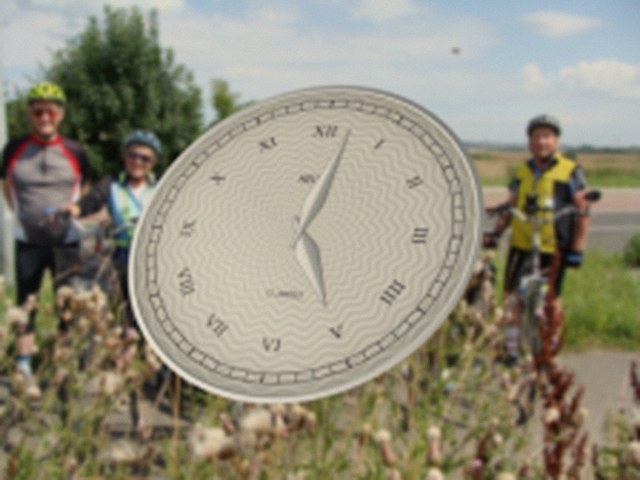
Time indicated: 5:02
